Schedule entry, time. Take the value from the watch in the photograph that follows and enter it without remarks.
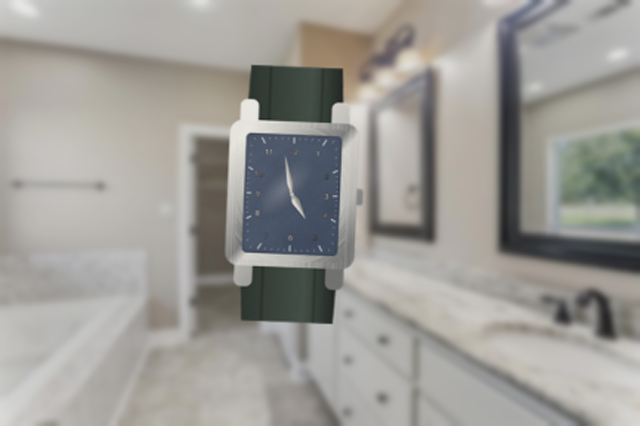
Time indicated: 4:58
